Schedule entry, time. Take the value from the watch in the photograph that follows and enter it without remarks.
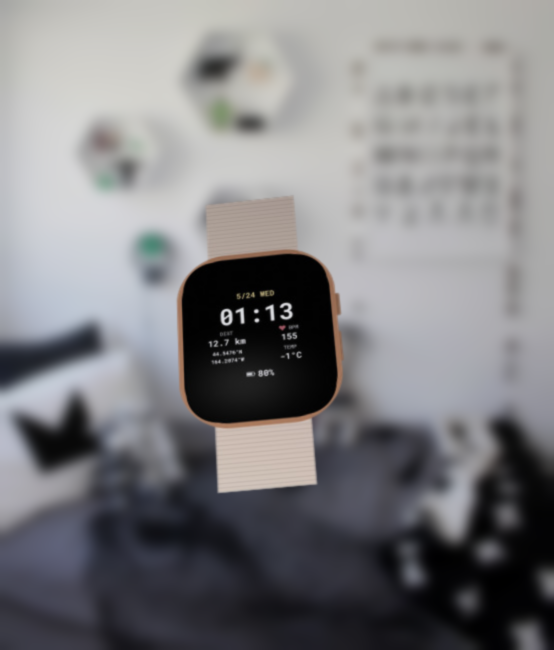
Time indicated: 1:13
